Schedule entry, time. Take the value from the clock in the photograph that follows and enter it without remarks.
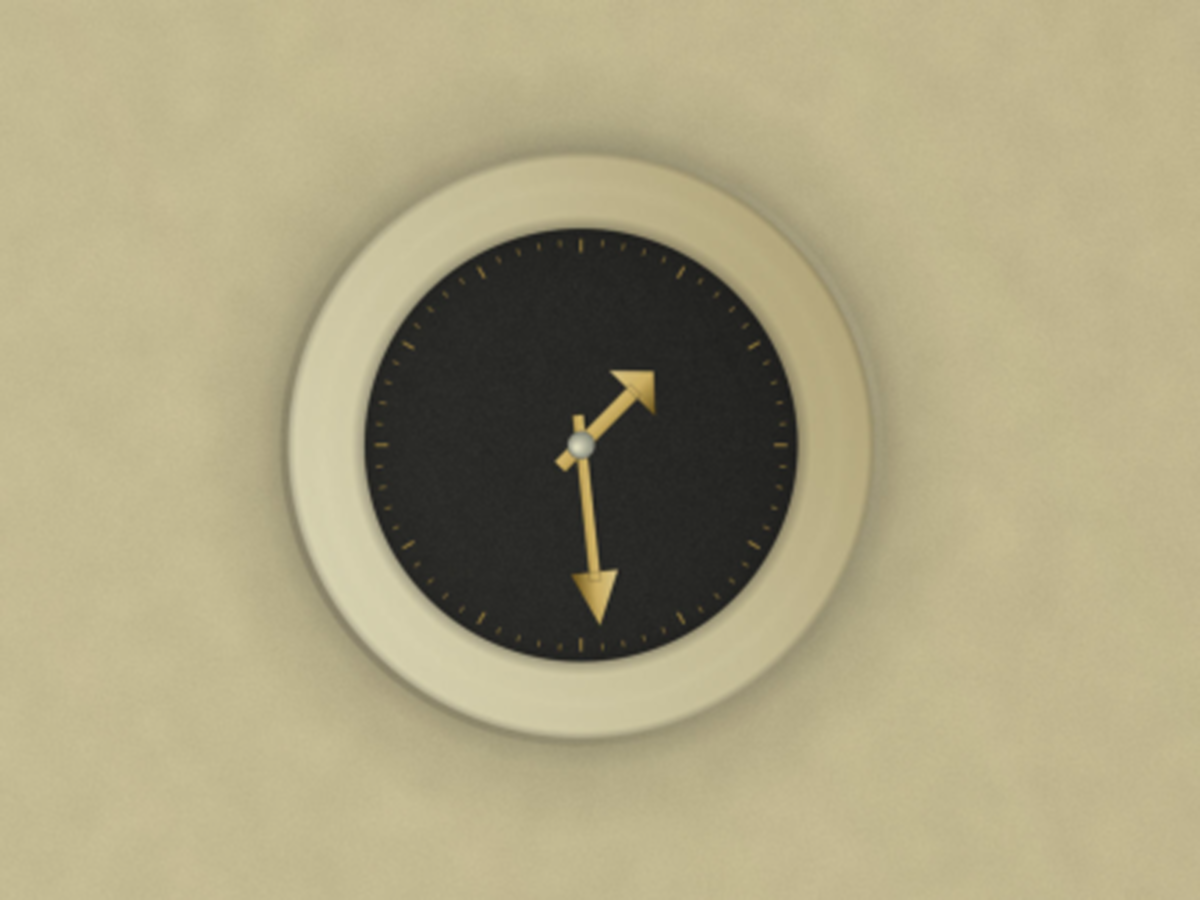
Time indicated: 1:29
